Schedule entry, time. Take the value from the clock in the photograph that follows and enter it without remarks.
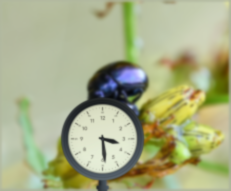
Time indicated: 3:29
